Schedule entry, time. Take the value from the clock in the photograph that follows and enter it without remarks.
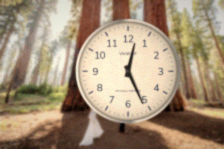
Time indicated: 12:26
